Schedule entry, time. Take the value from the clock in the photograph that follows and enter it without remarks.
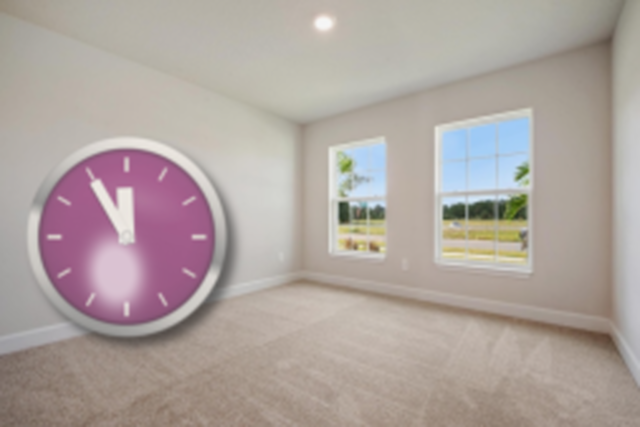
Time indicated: 11:55
